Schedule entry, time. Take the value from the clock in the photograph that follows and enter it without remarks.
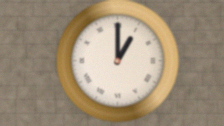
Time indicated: 1:00
